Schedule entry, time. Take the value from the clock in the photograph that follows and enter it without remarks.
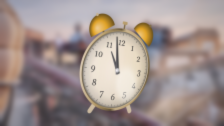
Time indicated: 10:58
